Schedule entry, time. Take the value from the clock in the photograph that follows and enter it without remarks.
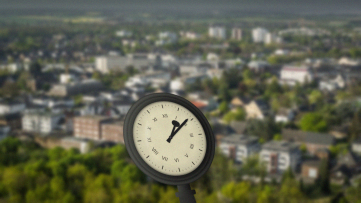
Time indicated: 1:09
